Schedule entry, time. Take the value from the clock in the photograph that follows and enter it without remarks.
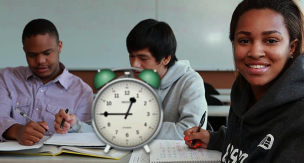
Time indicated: 12:45
